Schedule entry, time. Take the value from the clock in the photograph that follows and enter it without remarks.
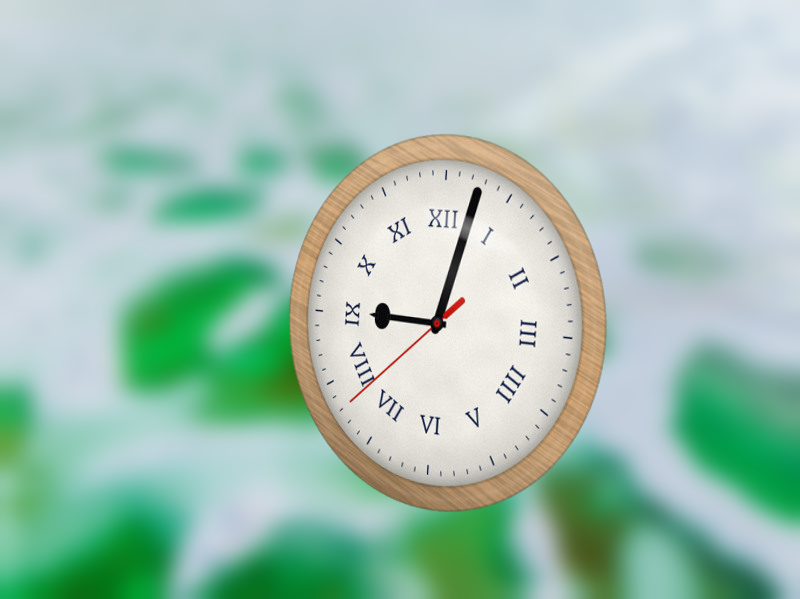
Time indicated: 9:02:38
